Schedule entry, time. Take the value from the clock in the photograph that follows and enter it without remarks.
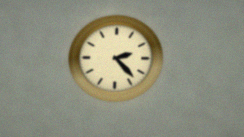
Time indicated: 2:23
